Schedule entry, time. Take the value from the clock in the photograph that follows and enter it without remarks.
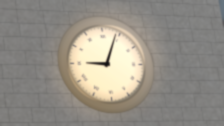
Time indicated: 9:04
